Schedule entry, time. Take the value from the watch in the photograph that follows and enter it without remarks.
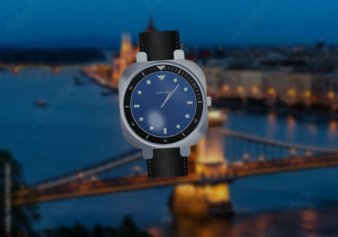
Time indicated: 1:07
